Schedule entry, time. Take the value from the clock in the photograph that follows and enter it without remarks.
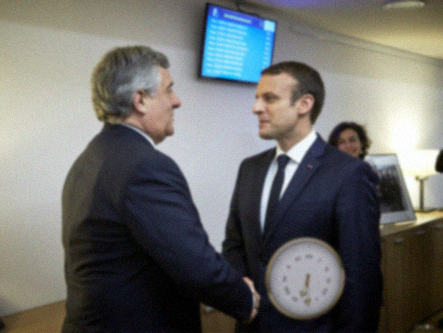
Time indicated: 6:29
